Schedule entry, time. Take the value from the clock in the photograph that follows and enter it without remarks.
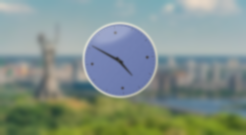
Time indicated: 4:51
